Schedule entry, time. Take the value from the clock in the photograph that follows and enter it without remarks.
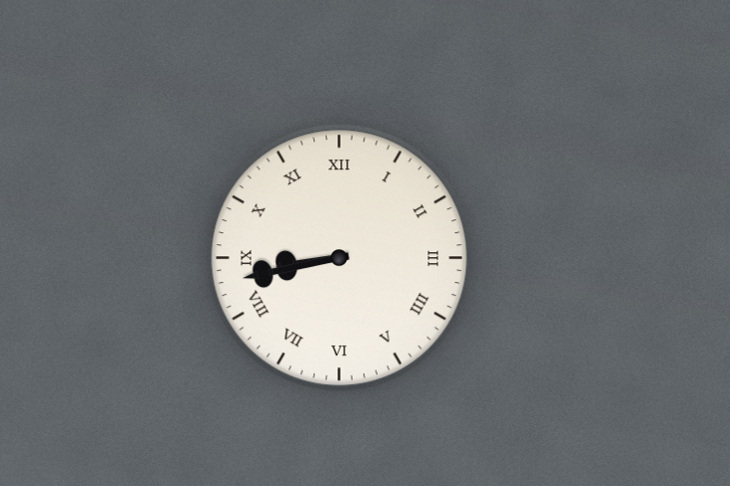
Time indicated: 8:43
